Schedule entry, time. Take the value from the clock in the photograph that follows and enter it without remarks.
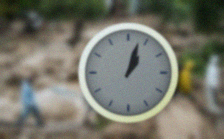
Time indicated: 1:03
